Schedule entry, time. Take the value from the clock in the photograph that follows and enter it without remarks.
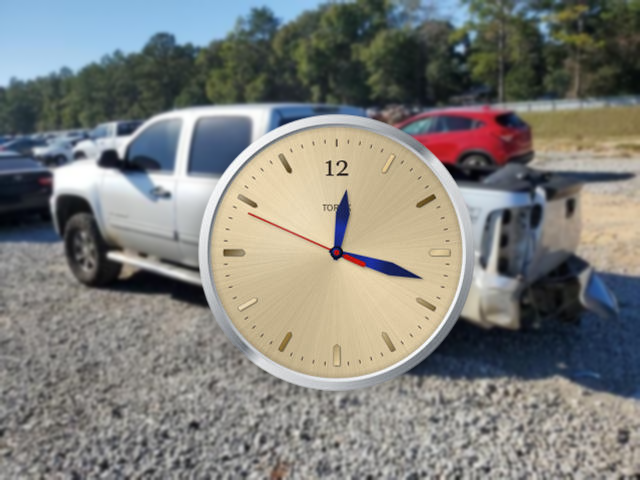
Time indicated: 12:17:49
